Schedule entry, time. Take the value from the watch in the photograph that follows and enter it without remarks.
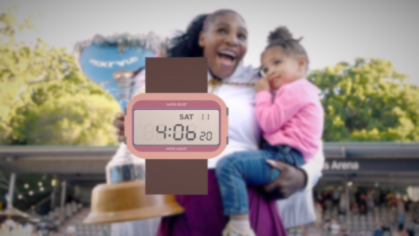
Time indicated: 4:06
